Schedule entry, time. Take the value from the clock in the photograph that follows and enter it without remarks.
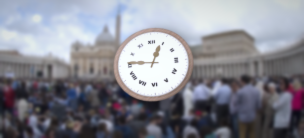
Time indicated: 12:46
